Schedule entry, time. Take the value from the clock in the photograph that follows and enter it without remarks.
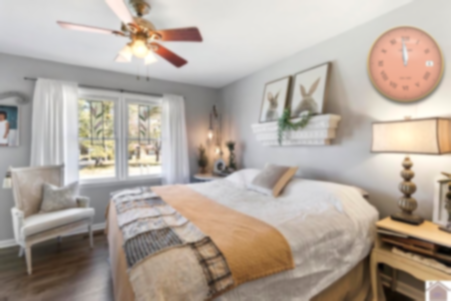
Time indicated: 11:59
